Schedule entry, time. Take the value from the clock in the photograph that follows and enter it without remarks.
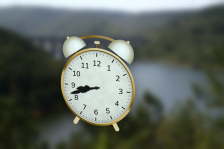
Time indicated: 8:42
